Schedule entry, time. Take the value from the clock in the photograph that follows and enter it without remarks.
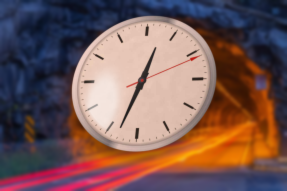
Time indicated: 12:33:11
